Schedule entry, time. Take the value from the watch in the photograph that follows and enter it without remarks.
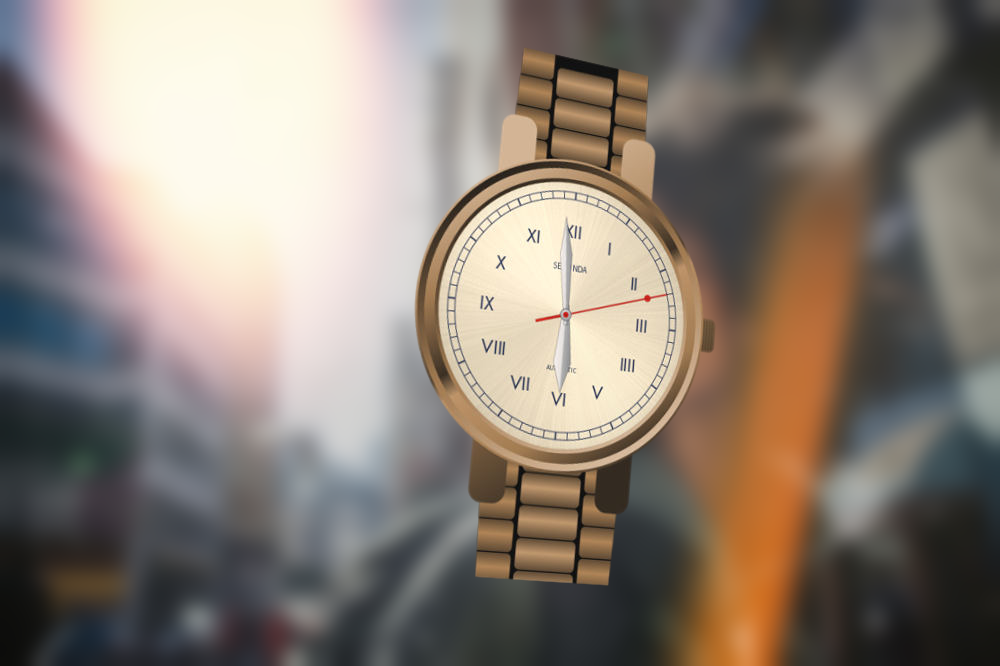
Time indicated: 5:59:12
